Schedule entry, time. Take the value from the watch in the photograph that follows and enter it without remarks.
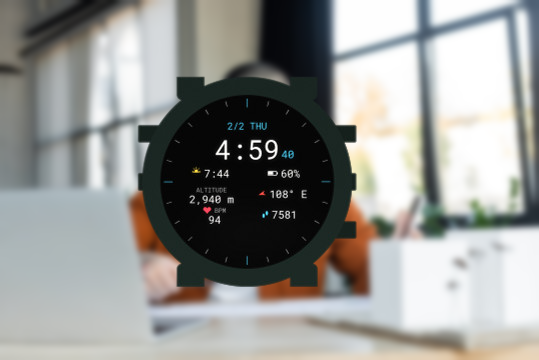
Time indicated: 4:59:40
